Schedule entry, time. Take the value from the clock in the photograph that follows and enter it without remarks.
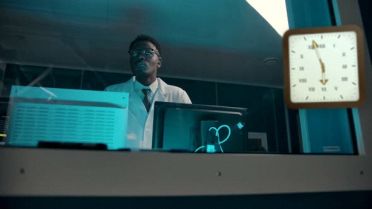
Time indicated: 5:57
